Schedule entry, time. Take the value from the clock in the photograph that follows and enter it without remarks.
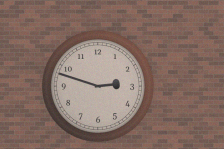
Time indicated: 2:48
